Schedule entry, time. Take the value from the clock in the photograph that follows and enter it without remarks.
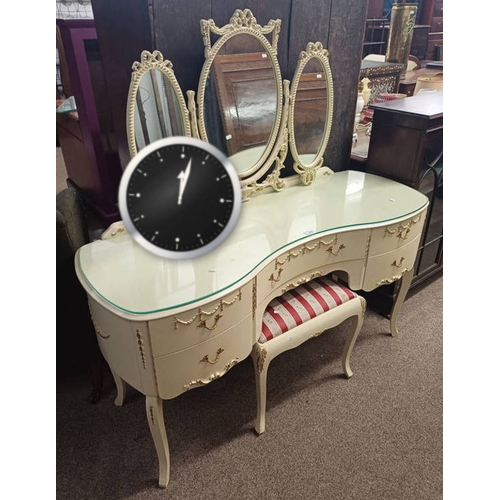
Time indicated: 12:02
